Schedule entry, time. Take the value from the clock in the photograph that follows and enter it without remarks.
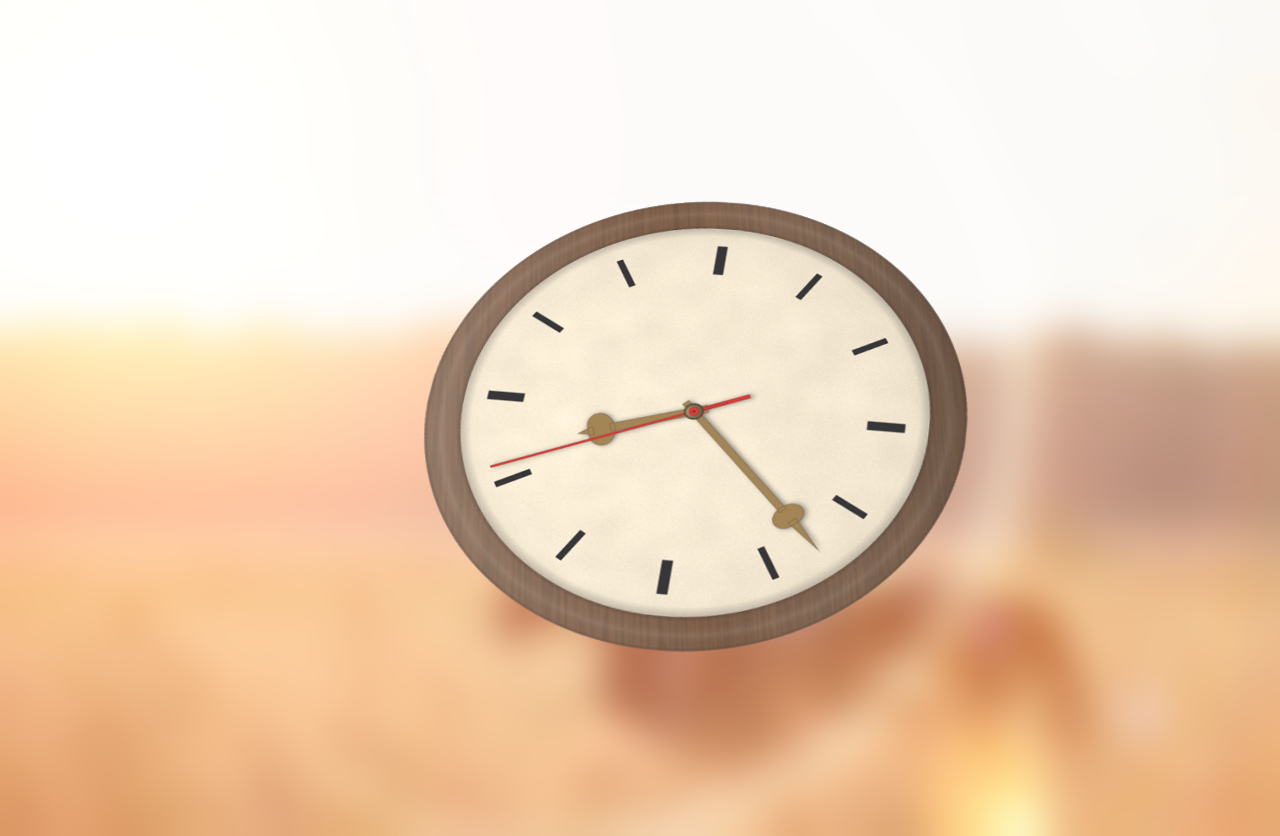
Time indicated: 8:22:41
